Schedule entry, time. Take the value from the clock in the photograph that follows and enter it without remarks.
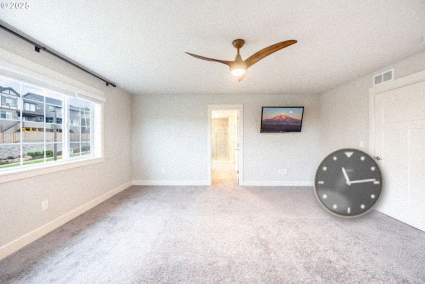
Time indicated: 11:14
